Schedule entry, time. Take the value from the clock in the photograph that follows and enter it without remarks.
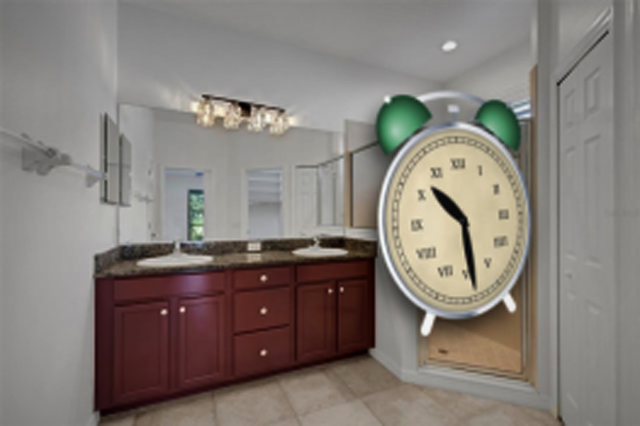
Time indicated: 10:29
